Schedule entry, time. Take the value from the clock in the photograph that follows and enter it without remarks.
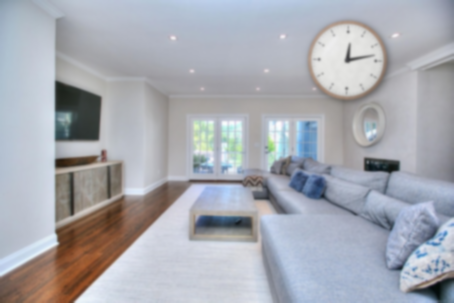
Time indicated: 12:13
